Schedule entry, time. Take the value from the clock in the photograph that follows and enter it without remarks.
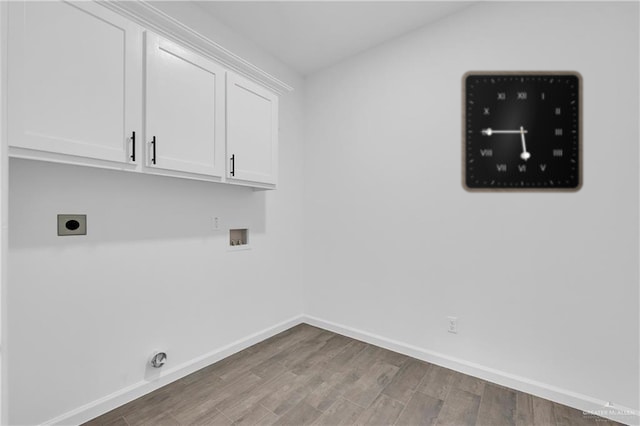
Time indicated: 5:45
